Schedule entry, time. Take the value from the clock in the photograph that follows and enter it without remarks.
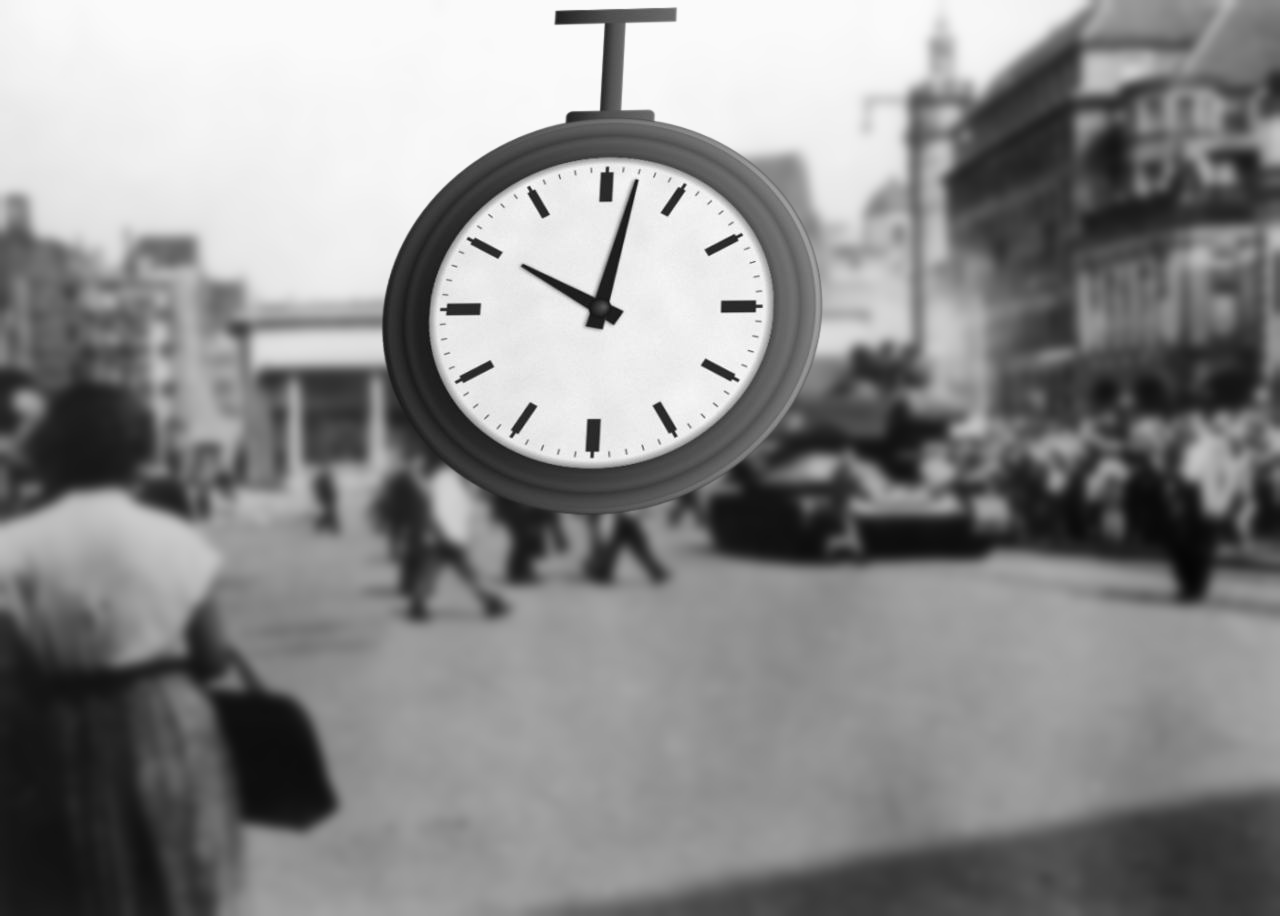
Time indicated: 10:02
